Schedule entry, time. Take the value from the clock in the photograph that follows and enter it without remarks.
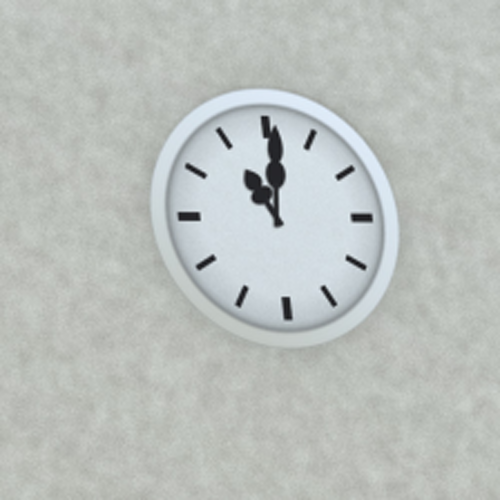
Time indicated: 11:01
